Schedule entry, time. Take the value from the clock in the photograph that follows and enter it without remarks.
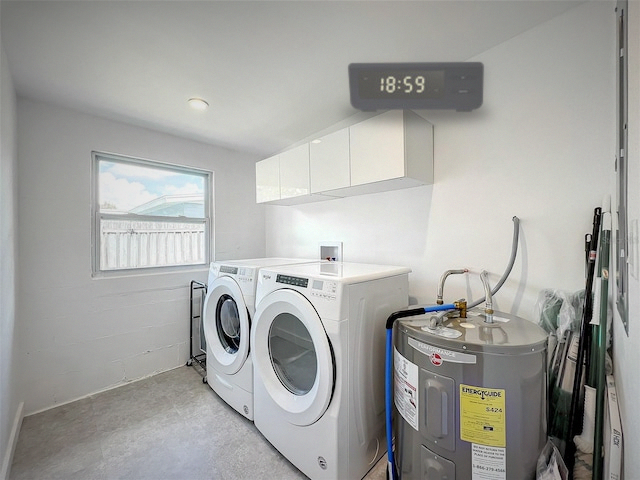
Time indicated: 18:59
